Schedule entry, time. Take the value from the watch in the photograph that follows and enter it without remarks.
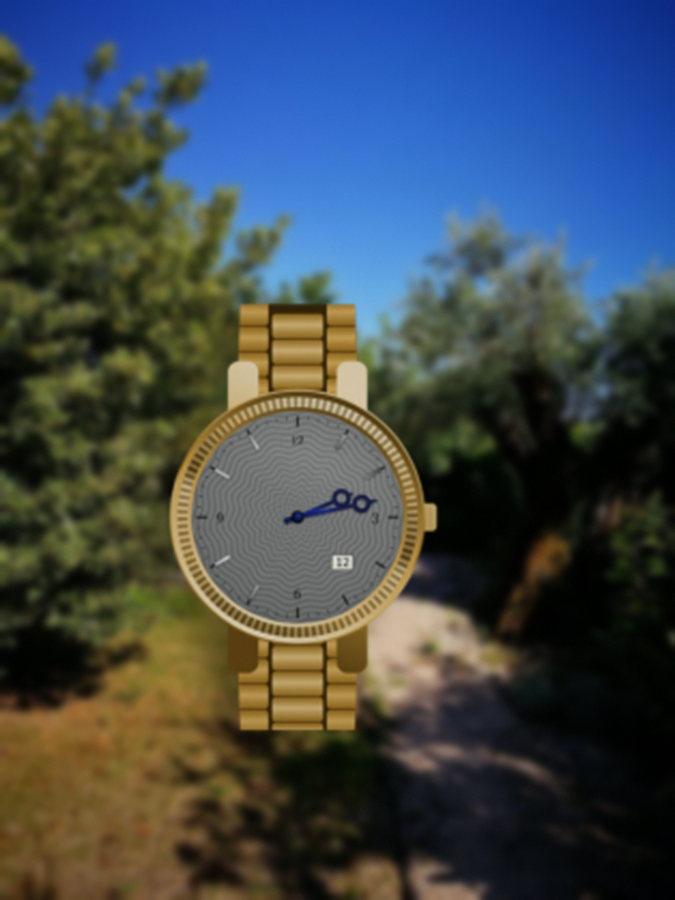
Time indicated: 2:13
